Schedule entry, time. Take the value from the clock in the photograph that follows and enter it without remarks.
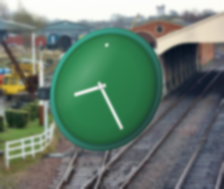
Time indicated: 8:24
